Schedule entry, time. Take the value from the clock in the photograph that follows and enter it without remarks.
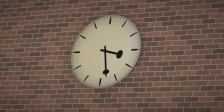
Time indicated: 3:28
